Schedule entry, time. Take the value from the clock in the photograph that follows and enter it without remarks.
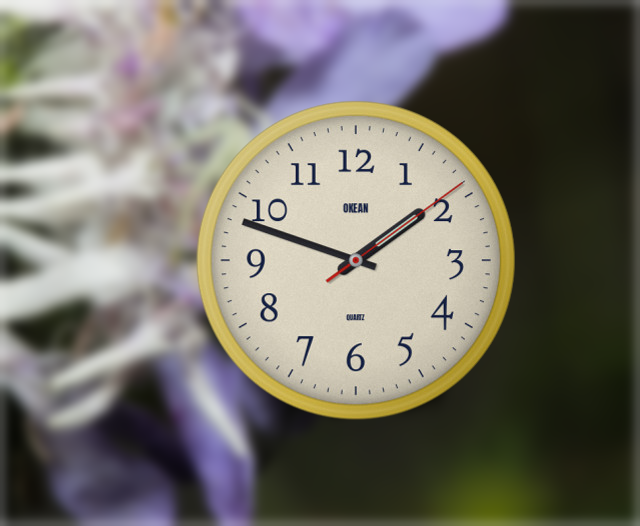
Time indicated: 1:48:09
